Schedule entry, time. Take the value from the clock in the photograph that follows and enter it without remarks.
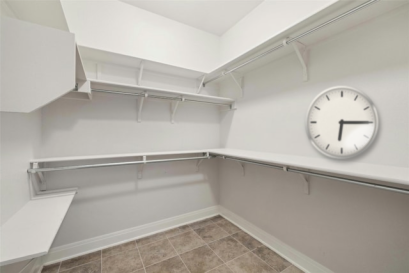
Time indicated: 6:15
